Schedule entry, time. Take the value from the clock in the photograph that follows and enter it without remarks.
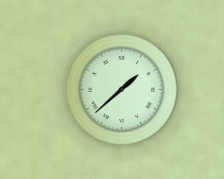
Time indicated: 1:38
